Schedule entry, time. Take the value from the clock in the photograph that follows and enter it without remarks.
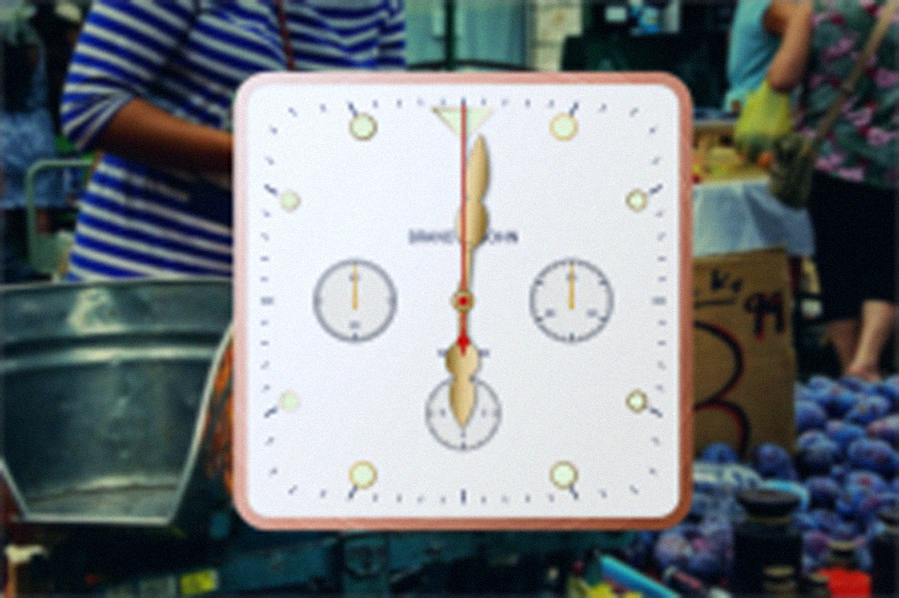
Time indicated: 6:01
